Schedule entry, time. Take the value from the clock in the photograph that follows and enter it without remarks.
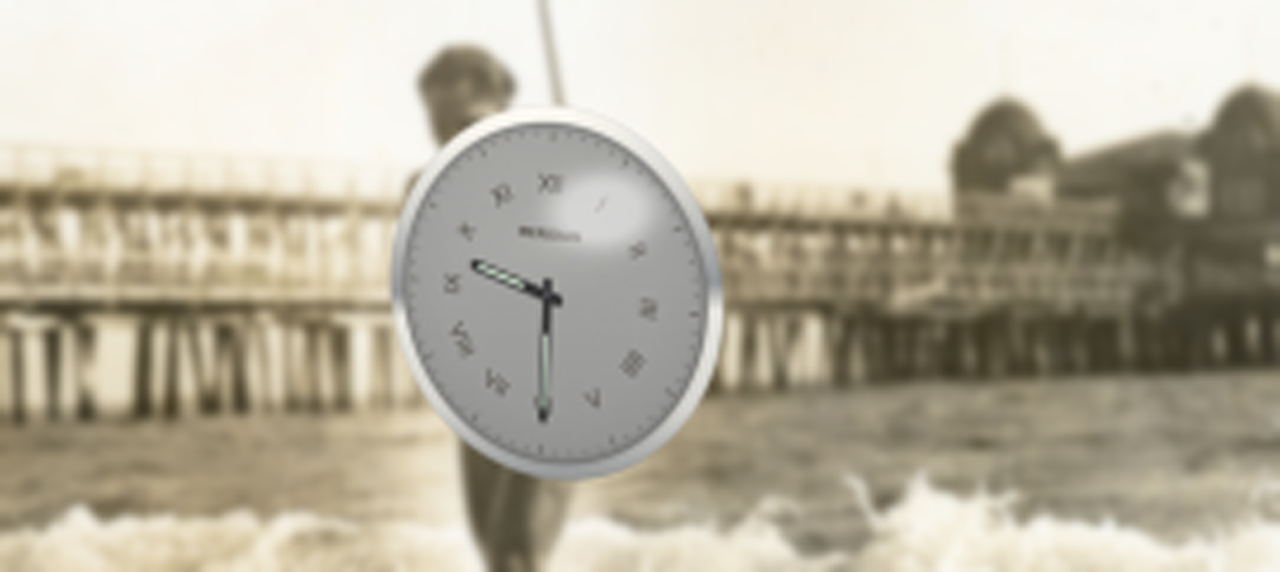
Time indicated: 9:30
